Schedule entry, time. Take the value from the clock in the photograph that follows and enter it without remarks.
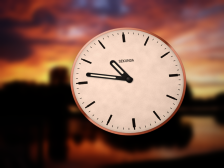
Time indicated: 10:47
